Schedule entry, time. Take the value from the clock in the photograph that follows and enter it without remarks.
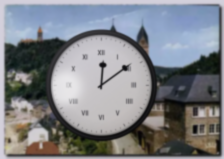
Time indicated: 12:09
